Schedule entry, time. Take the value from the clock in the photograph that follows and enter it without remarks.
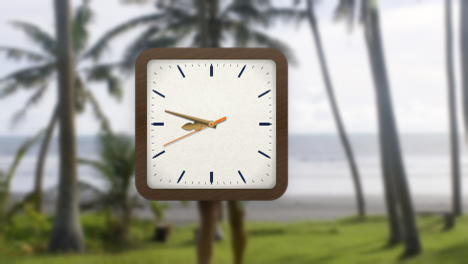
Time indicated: 8:47:41
